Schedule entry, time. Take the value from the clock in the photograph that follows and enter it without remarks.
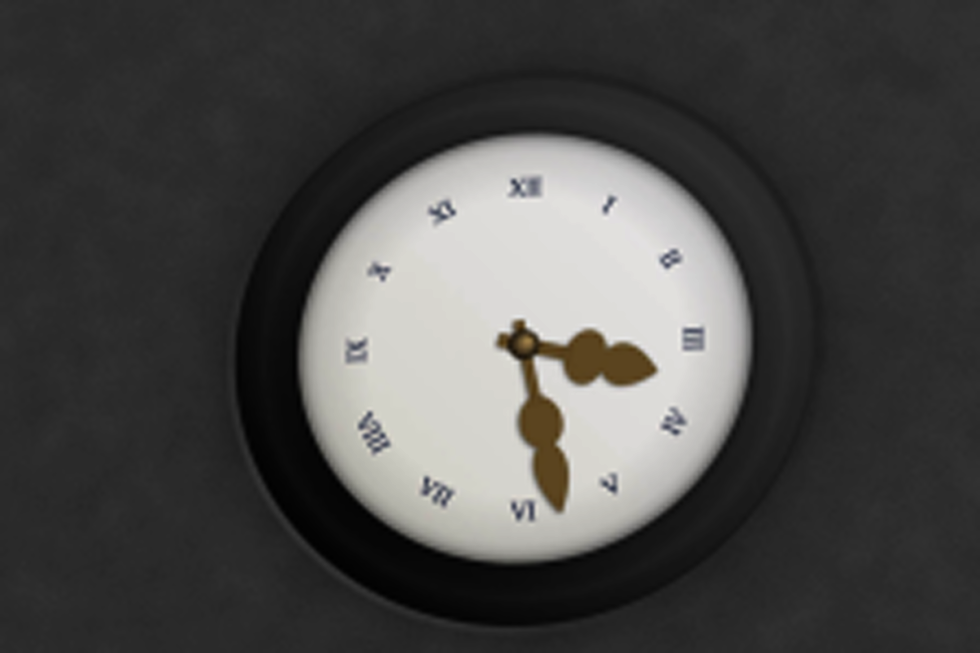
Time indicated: 3:28
